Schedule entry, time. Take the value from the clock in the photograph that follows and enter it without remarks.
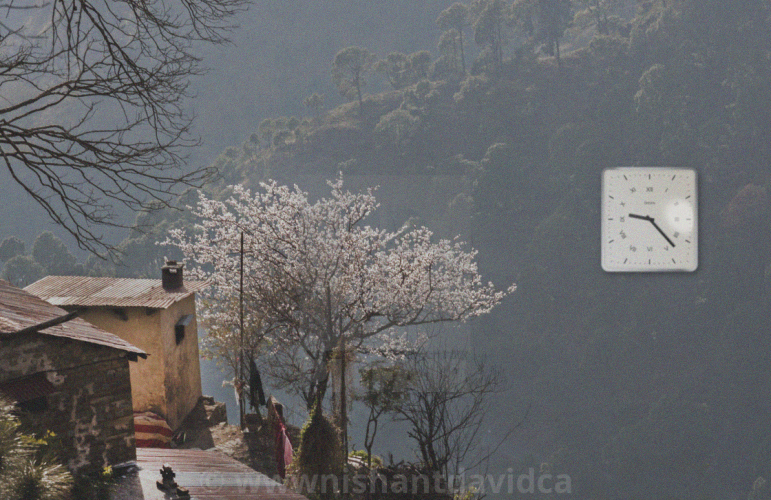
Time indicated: 9:23
